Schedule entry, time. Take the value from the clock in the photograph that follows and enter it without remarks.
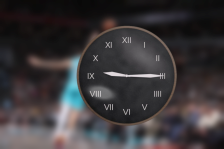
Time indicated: 9:15
